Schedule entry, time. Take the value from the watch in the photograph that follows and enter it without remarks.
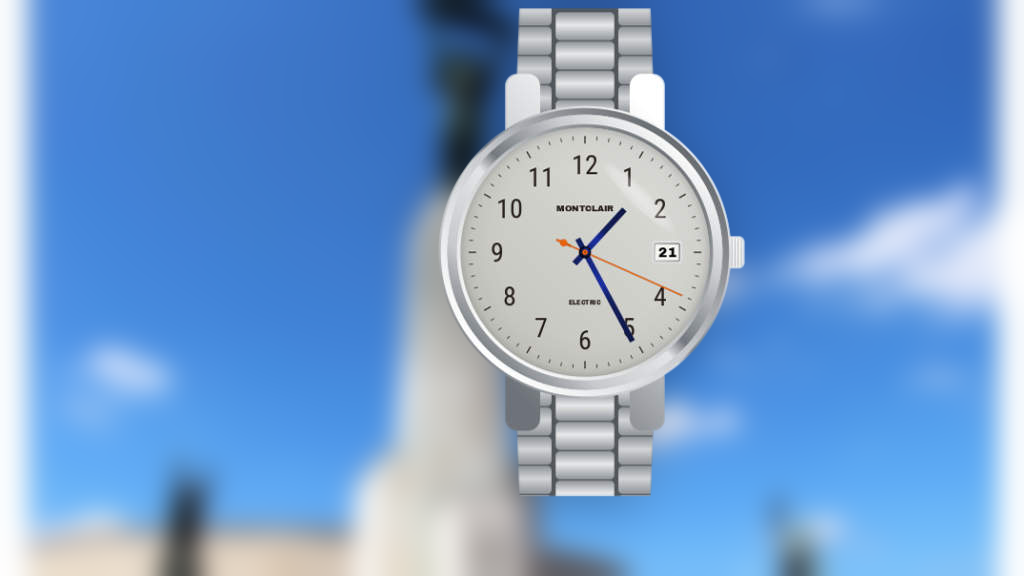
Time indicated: 1:25:19
